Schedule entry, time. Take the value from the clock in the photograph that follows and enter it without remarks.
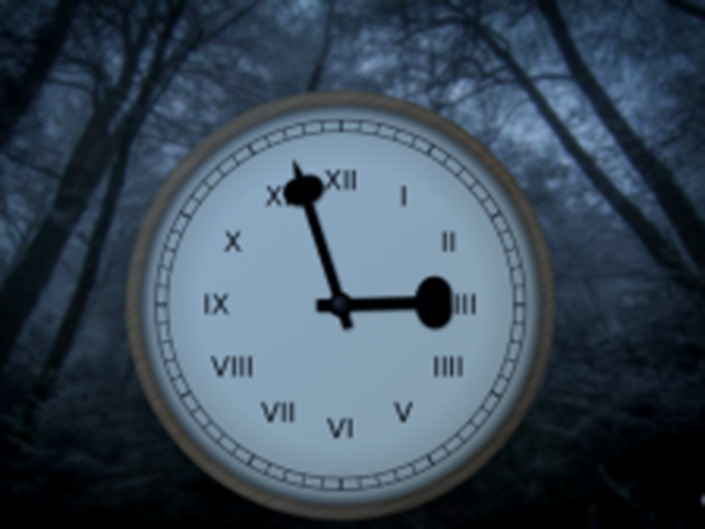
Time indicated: 2:57
